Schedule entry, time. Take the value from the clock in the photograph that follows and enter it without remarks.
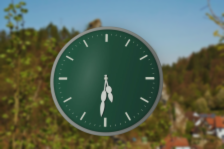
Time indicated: 5:31
